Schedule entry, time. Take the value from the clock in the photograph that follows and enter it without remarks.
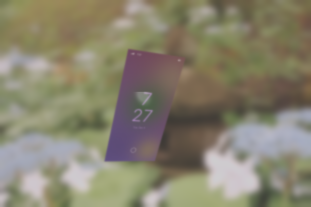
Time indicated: 7:27
